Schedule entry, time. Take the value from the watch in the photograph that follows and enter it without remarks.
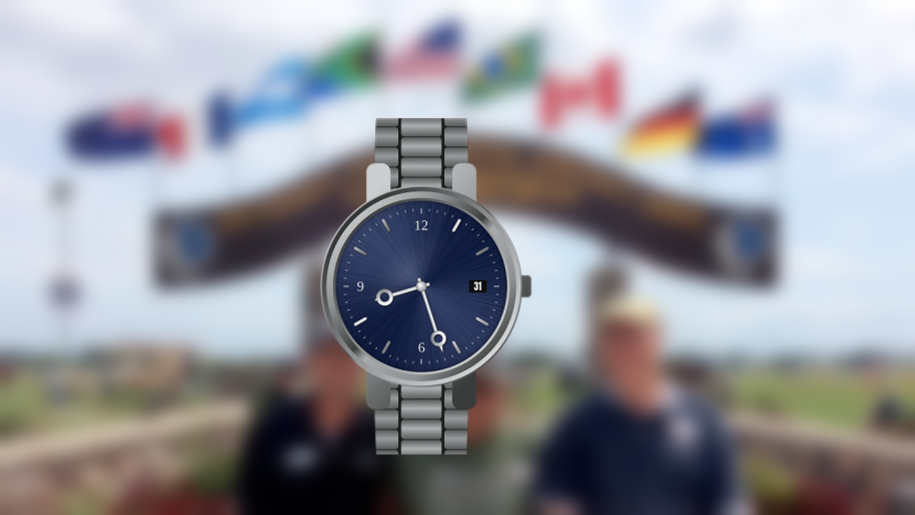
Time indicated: 8:27
